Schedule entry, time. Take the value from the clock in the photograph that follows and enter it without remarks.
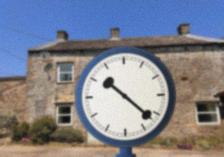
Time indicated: 10:22
